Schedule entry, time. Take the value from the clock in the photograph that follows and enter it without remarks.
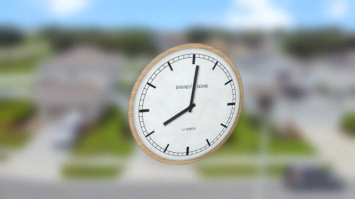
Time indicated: 8:01
